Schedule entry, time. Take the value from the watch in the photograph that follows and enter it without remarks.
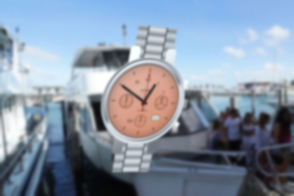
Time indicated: 12:50
